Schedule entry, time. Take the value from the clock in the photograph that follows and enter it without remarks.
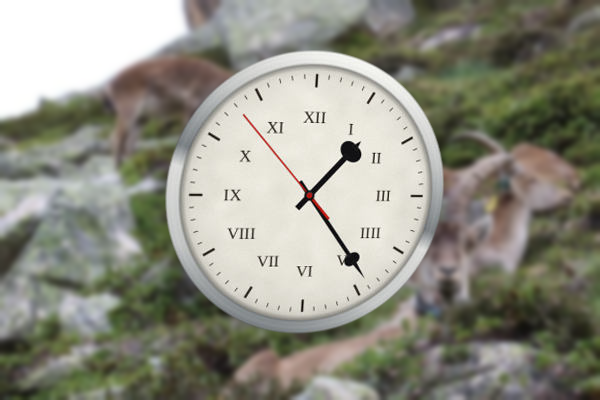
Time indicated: 1:23:53
